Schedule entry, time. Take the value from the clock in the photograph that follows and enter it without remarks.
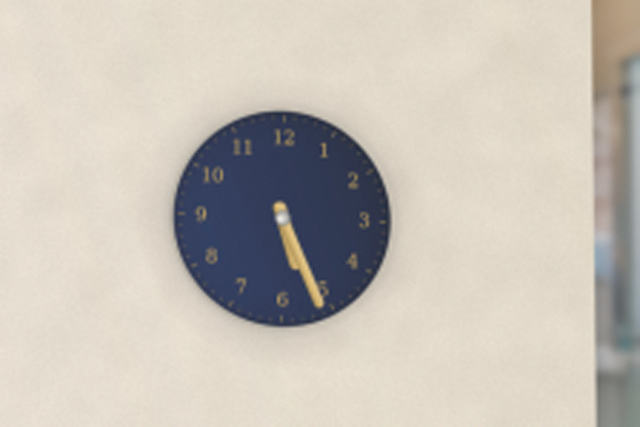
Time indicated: 5:26
